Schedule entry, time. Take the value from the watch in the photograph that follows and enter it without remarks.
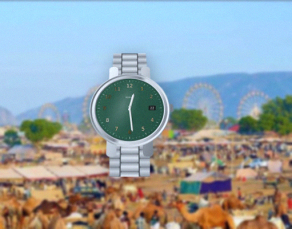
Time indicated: 12:29
